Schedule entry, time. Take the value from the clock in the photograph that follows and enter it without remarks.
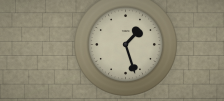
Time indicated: 1:27
